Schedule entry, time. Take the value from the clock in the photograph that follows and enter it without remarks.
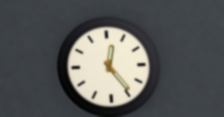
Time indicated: 12:24
